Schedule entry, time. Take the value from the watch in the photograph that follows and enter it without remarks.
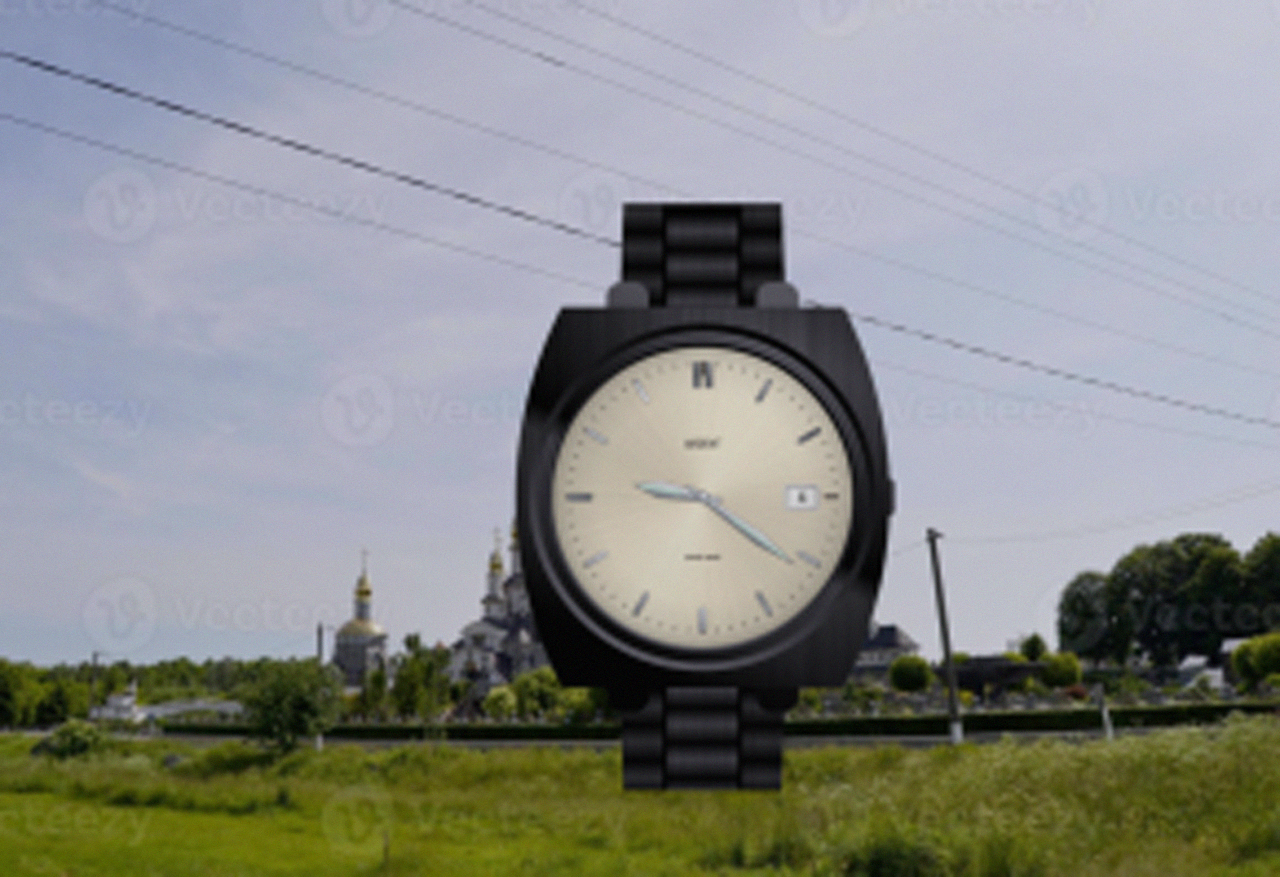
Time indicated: 9:21
